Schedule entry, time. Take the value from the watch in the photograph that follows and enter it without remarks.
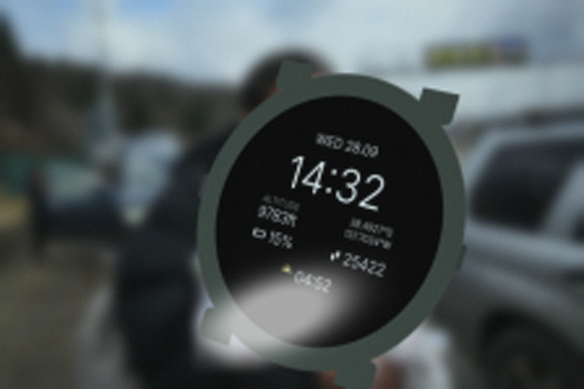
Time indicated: 14:32
